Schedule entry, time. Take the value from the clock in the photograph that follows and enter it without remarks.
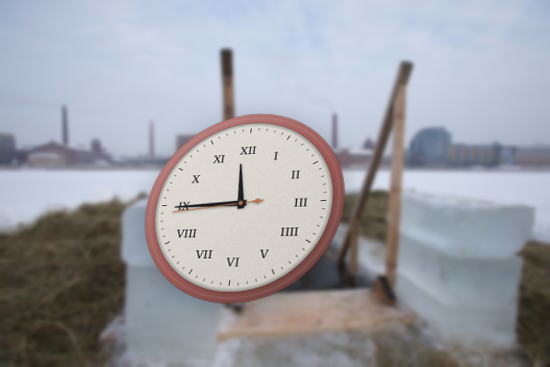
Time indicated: 11:44:44
